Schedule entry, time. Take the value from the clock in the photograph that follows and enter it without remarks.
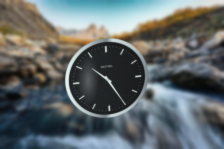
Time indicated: 10:25
